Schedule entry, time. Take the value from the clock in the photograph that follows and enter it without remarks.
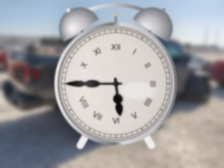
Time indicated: 5:45
